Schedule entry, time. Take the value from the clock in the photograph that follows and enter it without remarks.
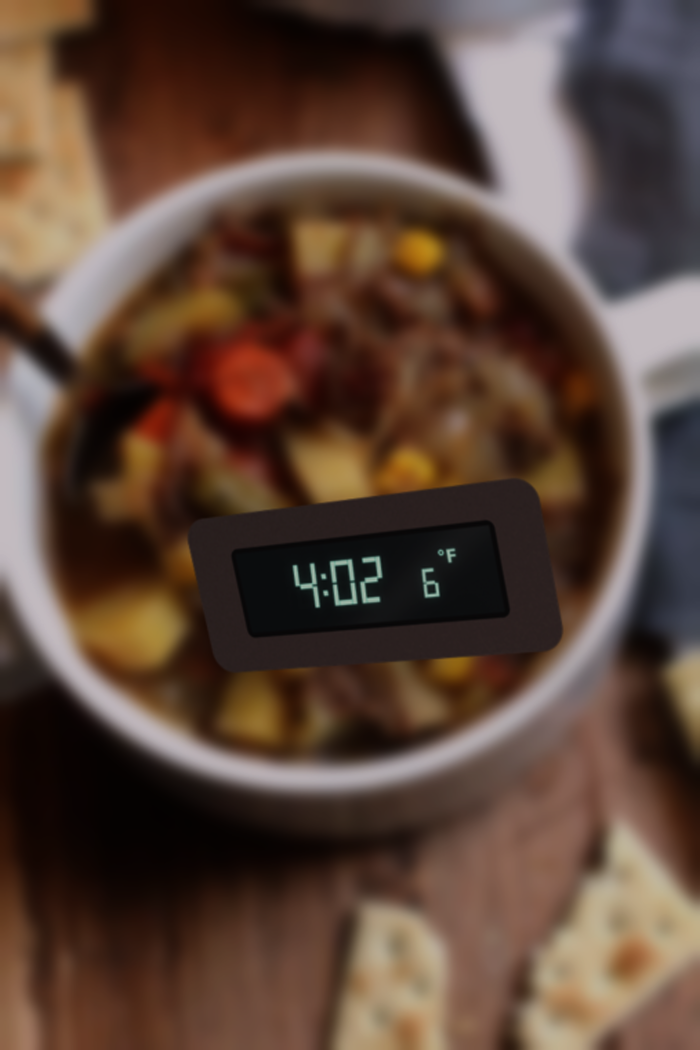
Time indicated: 4:02
